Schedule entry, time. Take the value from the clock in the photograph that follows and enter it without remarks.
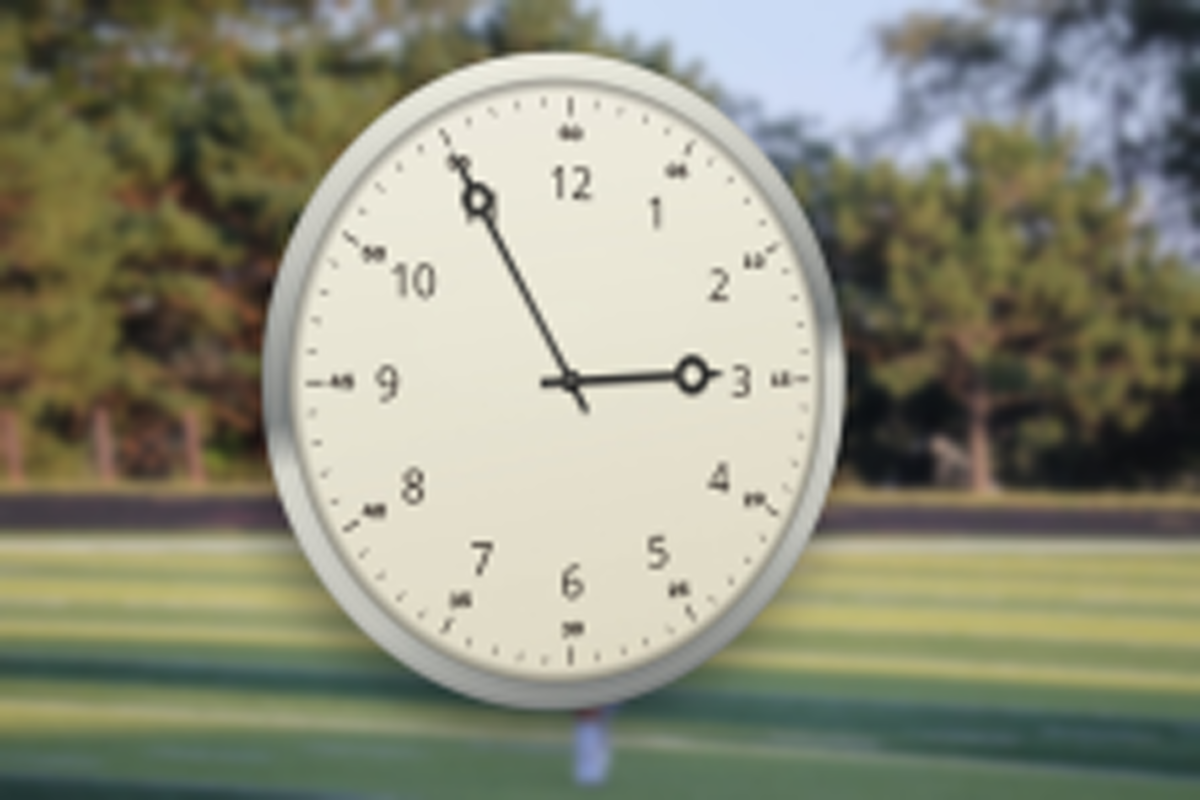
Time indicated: 2:55
